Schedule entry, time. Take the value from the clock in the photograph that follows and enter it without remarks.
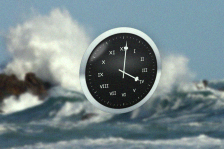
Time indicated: 4:01
